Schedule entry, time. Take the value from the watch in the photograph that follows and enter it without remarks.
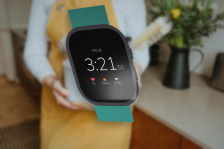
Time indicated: 3:21
